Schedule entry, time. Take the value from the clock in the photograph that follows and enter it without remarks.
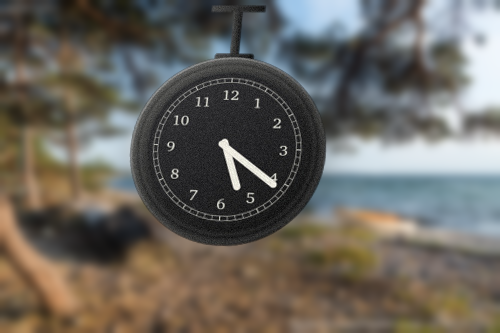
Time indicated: 5:21
